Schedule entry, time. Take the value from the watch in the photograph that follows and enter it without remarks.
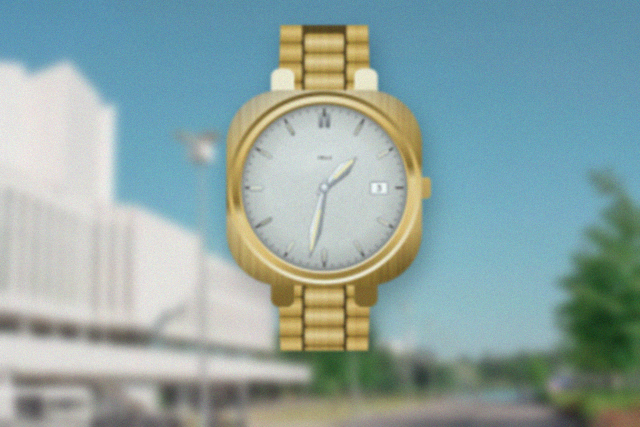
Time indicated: 1:32
